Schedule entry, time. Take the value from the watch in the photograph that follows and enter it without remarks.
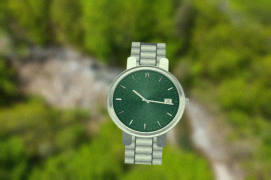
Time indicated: 10:16
